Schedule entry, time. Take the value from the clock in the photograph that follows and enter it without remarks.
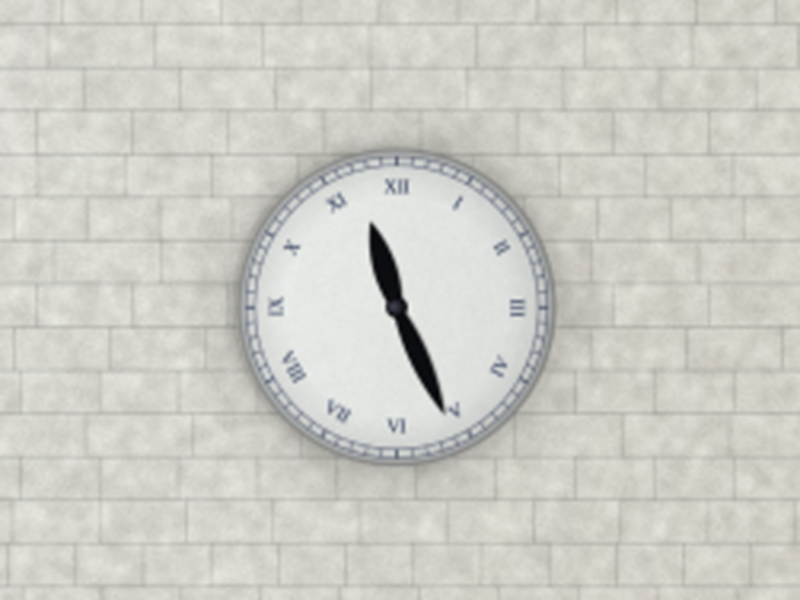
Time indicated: 11:26
